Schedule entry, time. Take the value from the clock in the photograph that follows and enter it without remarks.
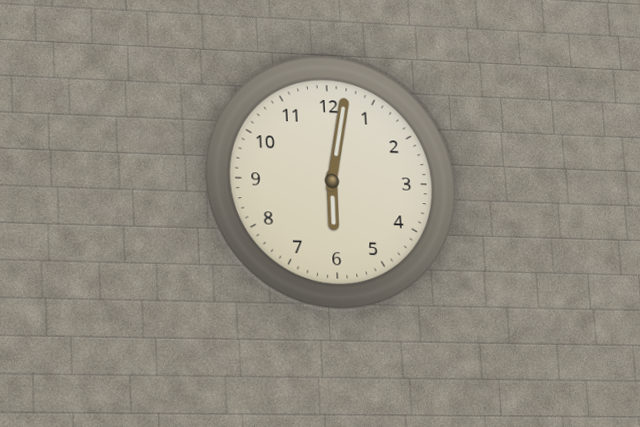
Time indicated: 6:02
